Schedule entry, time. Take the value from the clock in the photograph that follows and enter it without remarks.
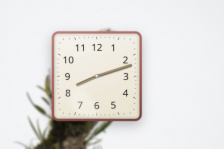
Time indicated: 8:12
